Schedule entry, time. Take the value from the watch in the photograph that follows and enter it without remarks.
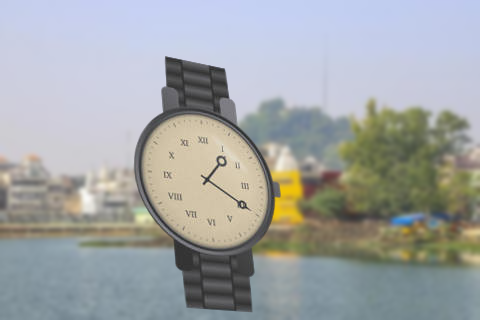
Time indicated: 1:20
